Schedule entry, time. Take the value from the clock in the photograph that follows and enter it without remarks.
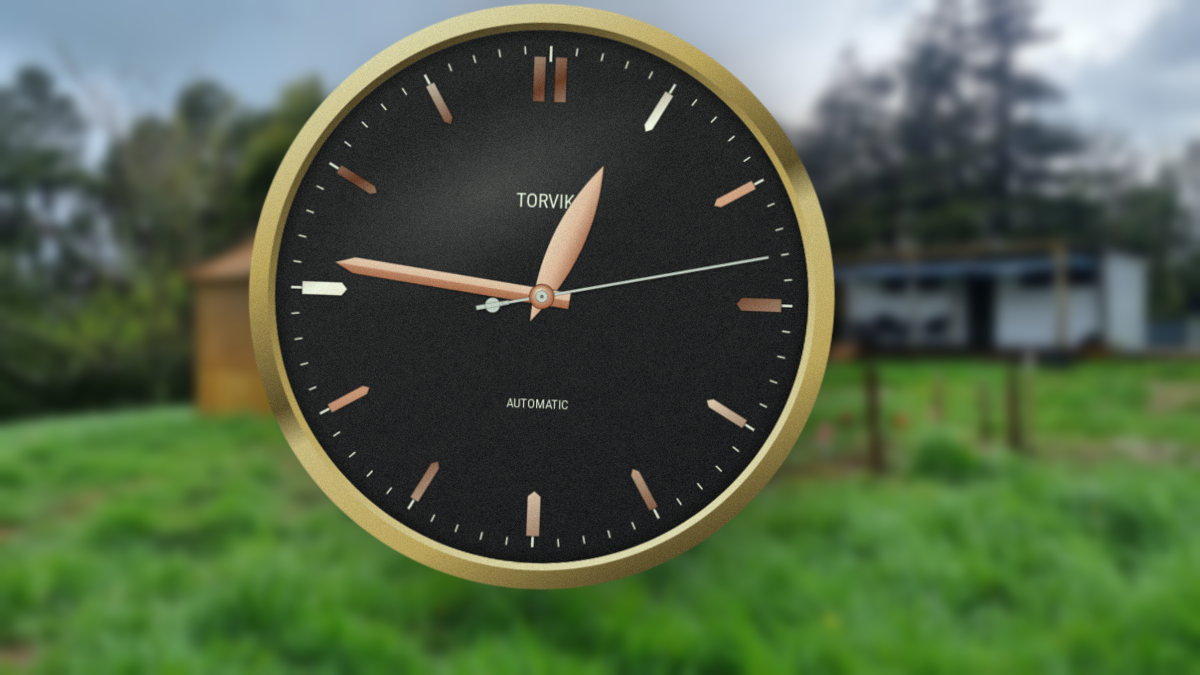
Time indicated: 12:46:13
